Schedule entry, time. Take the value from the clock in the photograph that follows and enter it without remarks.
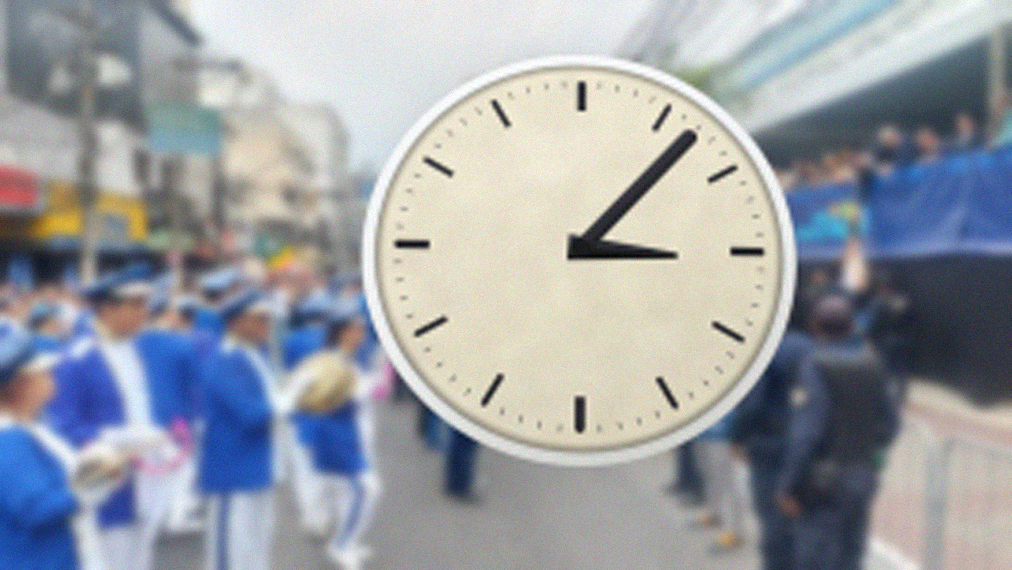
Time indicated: 3:07
